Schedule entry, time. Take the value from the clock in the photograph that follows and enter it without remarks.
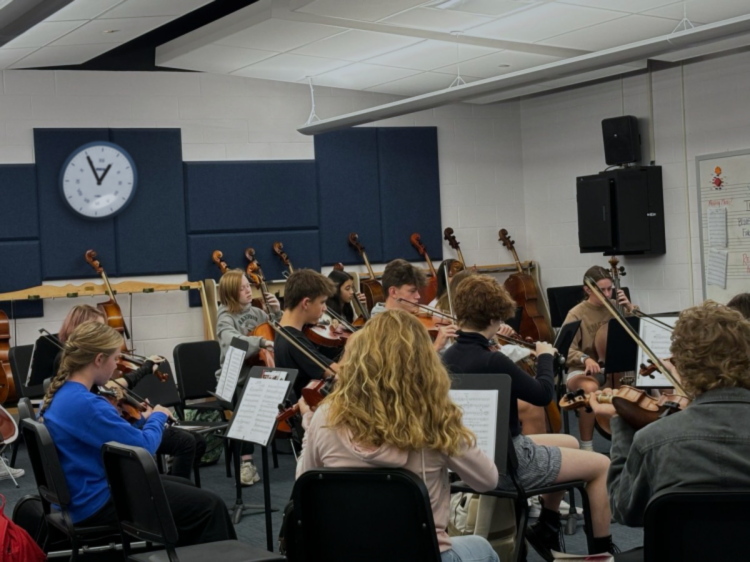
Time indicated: 12:55
